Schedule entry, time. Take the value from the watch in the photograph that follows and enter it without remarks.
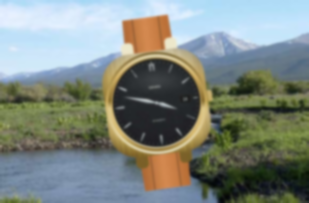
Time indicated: 3:48
